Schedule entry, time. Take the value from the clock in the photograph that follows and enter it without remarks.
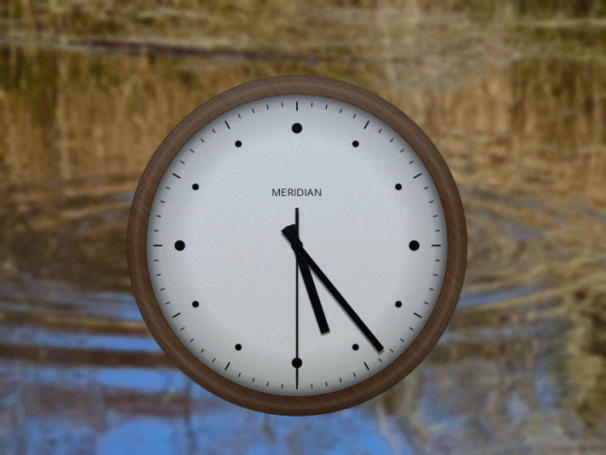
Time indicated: 5:23:30
